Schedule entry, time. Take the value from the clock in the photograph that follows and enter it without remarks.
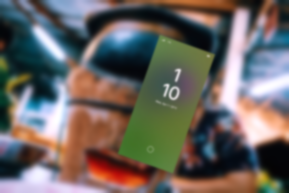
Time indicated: 1:10
